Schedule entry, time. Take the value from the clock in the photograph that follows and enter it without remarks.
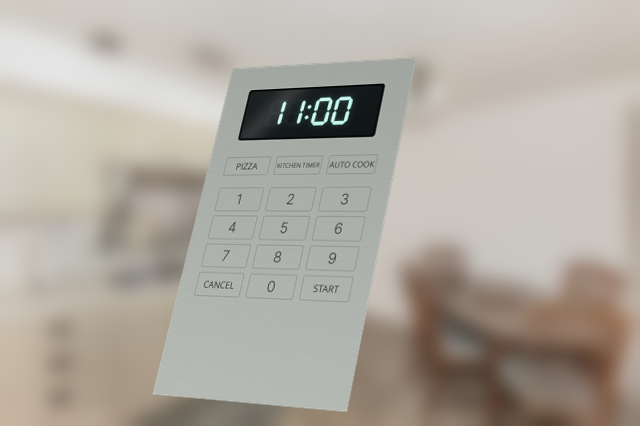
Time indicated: 11:00
